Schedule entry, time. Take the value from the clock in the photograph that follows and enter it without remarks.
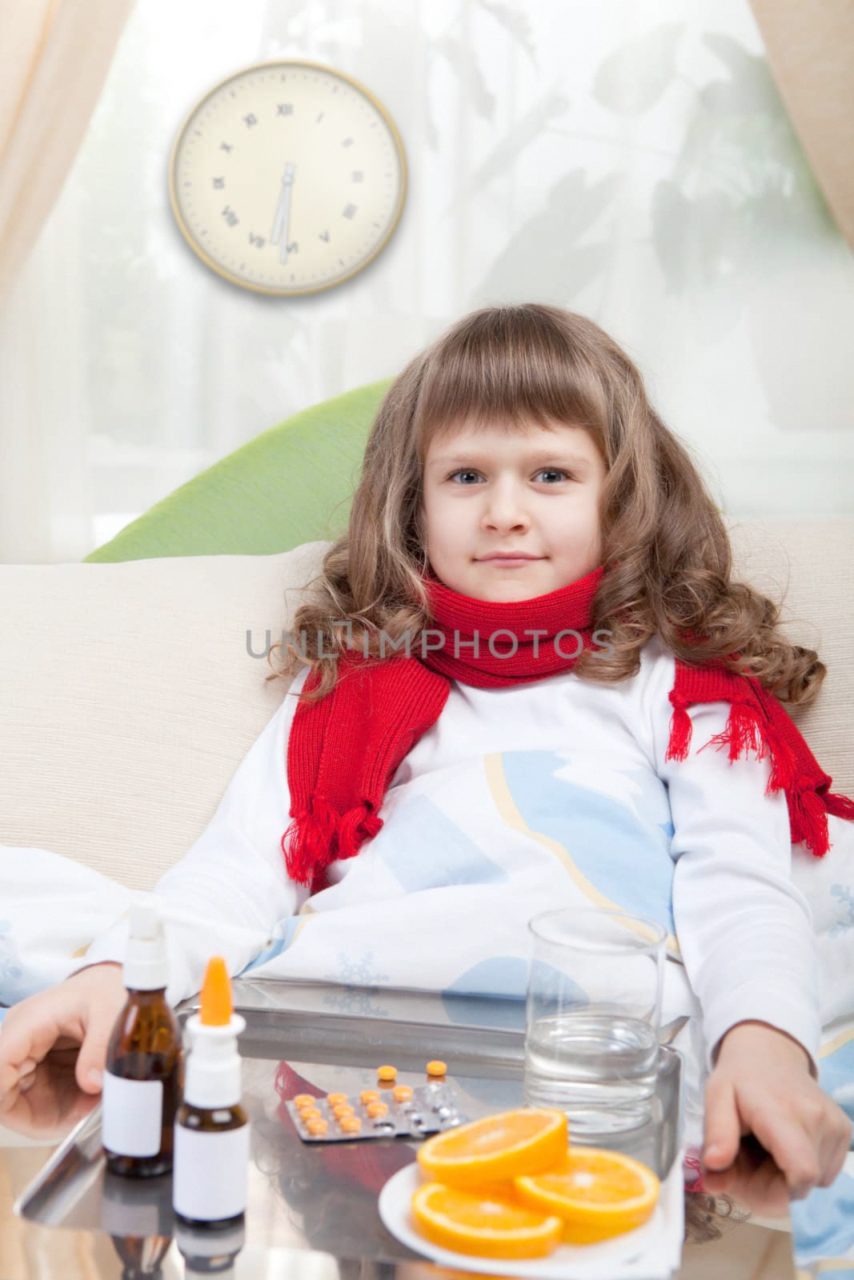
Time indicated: 6:31
